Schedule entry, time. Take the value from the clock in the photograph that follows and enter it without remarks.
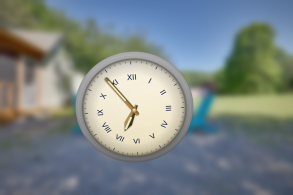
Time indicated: 6:54
